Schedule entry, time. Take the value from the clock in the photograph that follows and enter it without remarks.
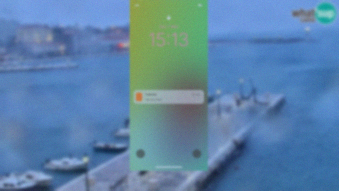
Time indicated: 15:13
